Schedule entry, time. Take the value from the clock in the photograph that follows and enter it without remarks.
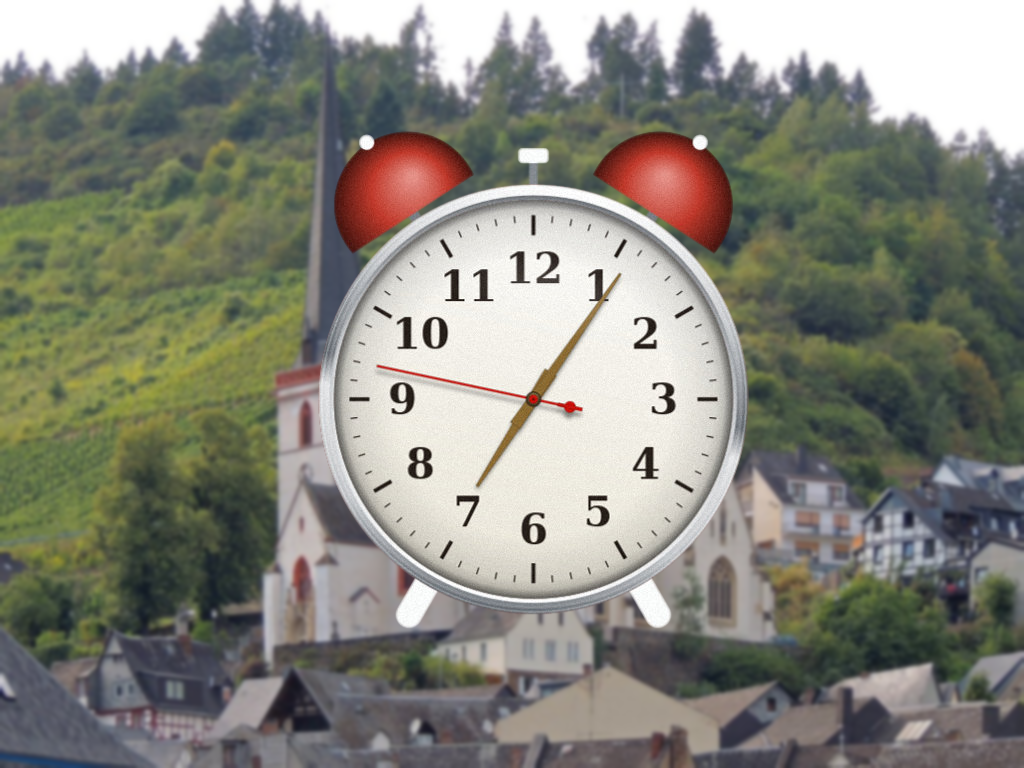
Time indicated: 7:05:47
